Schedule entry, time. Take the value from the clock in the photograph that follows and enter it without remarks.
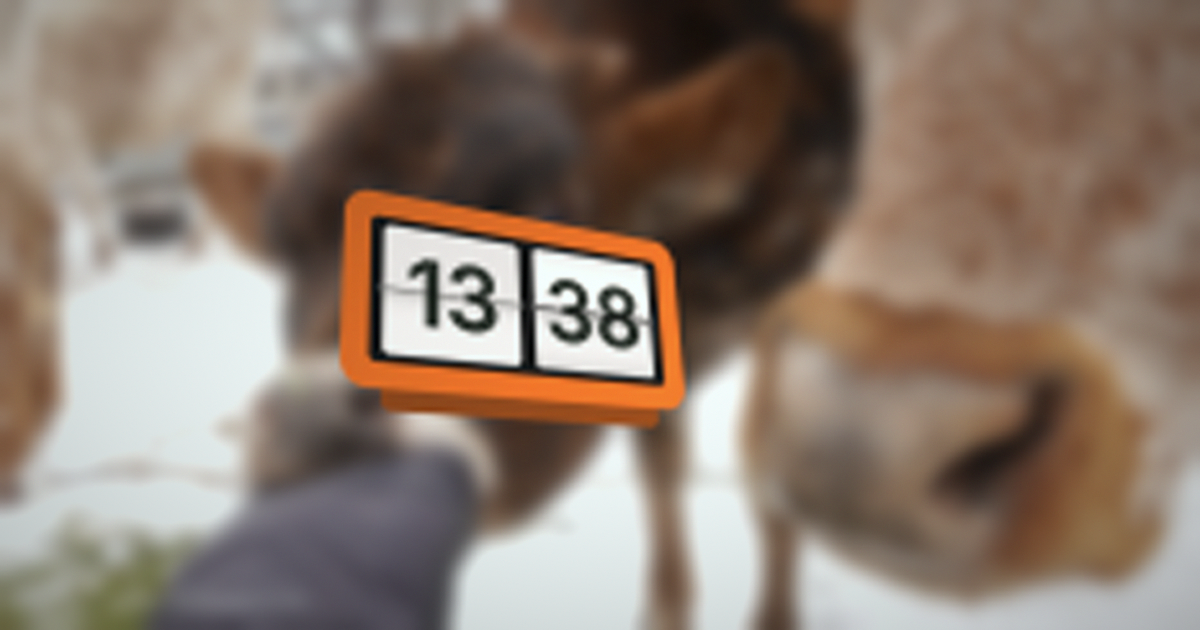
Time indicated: 13:38
